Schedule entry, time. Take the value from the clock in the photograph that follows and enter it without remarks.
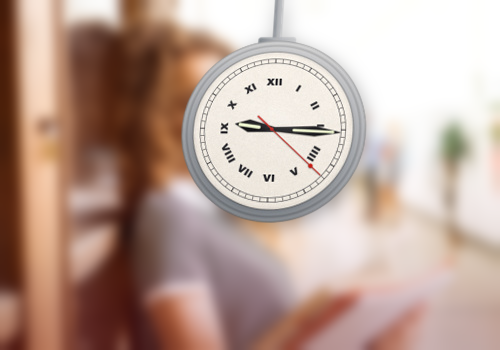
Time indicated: 9:15:22
